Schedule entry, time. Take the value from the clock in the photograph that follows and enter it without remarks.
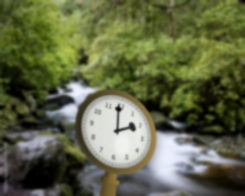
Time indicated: 1:59
